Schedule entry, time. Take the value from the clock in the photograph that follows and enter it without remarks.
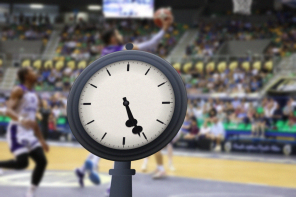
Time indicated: 5:26
